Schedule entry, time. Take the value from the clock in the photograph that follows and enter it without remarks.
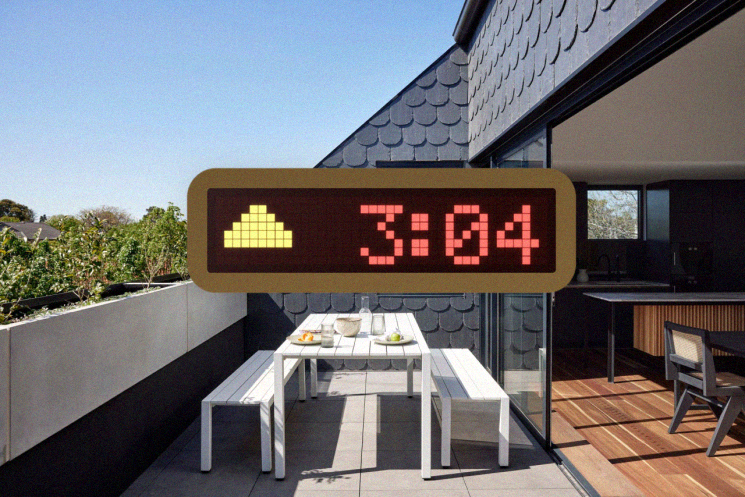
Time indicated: 3:04
